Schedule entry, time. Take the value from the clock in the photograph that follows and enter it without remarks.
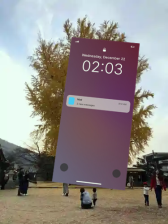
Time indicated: 2:03
